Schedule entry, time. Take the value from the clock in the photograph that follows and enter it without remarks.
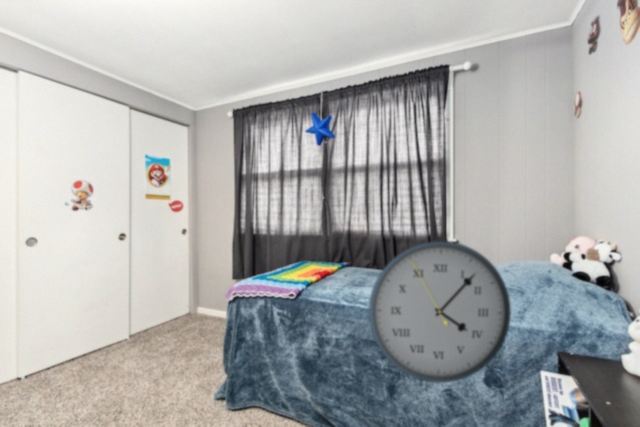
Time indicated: 4:06:55
